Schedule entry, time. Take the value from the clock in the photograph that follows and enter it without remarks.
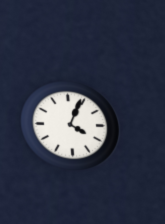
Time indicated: 4:04
